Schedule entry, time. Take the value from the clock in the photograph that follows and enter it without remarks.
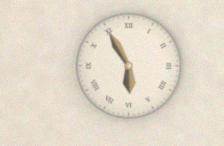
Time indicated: 5:55
